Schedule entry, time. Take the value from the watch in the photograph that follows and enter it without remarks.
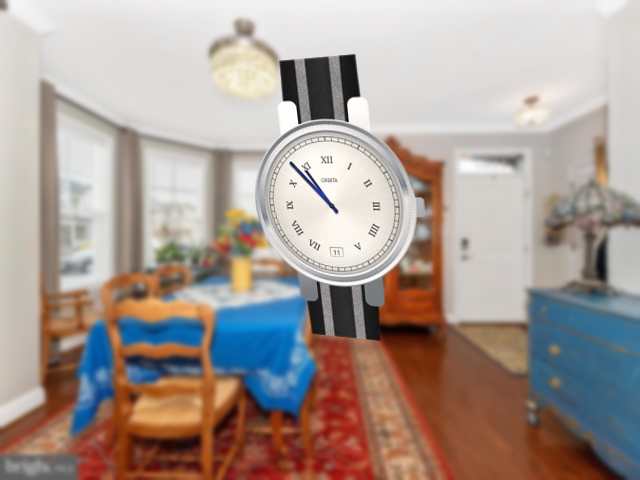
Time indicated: 10:53
